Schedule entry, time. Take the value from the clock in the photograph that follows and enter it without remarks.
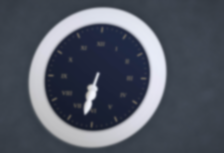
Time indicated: 6:32
